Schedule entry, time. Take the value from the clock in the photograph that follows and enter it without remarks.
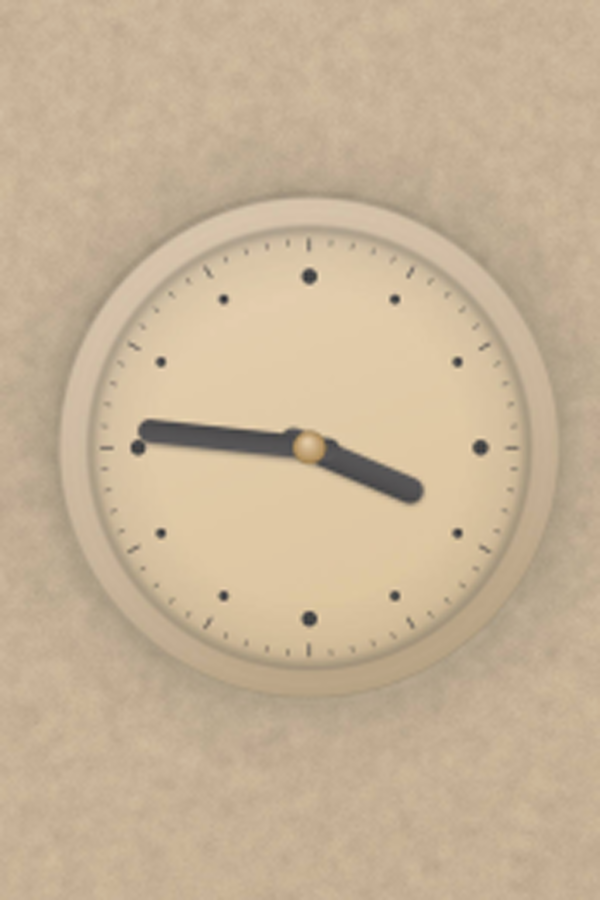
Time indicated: 3:46
